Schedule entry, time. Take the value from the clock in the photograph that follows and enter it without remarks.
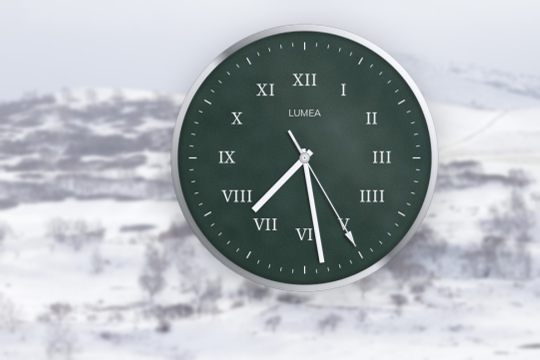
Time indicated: 7:28:25
